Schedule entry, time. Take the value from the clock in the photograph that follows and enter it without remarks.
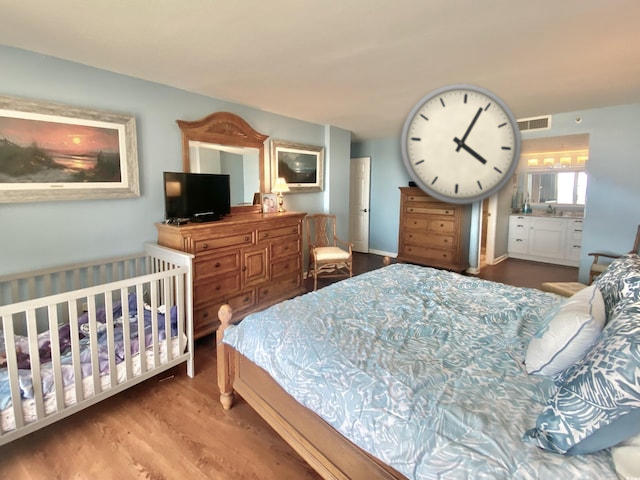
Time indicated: 4:04
